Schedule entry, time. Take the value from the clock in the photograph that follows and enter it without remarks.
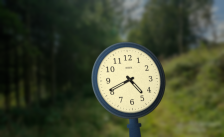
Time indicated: 4:41
